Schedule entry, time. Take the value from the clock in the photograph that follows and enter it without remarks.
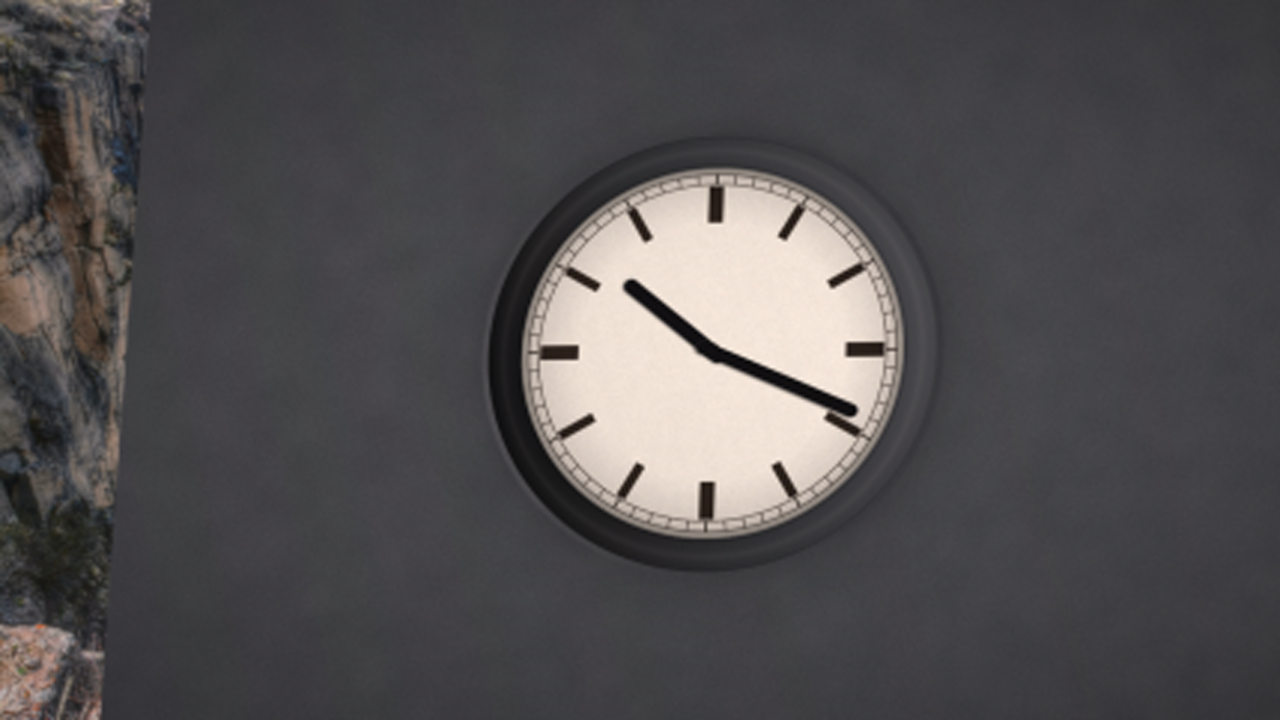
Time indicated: 10:19
